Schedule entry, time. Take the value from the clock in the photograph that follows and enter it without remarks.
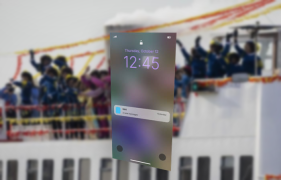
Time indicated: 12:45
